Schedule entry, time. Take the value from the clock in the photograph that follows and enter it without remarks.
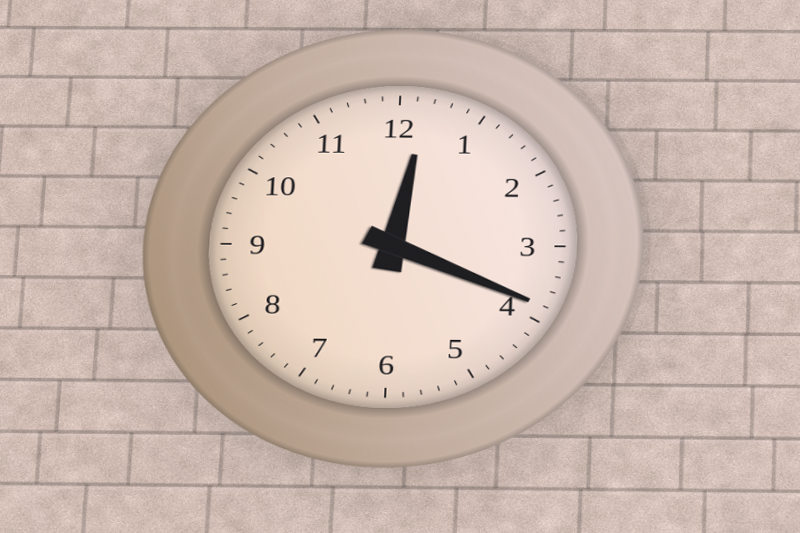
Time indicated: 12:19
